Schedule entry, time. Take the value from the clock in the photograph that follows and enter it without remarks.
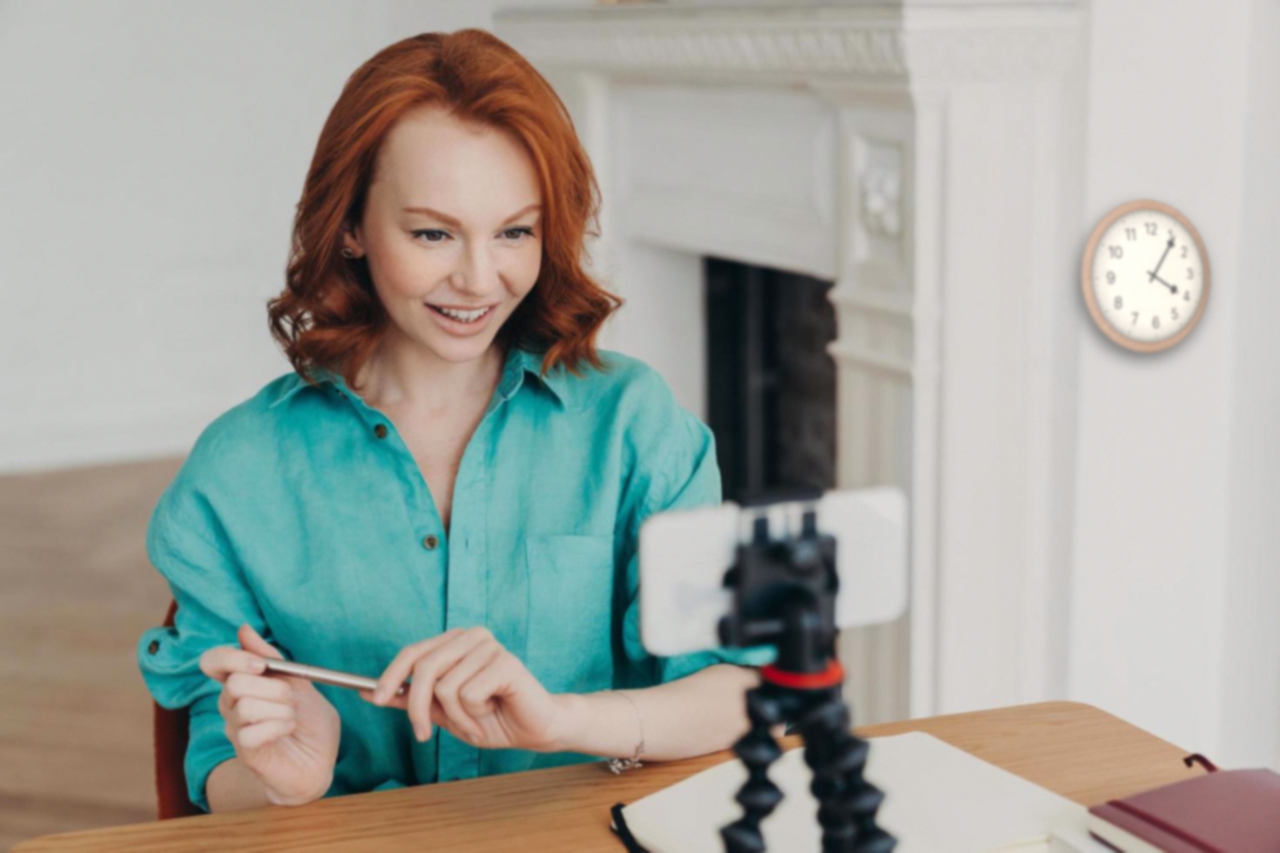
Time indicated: 4:06
